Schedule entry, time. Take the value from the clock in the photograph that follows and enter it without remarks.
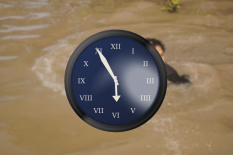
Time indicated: 5:55
